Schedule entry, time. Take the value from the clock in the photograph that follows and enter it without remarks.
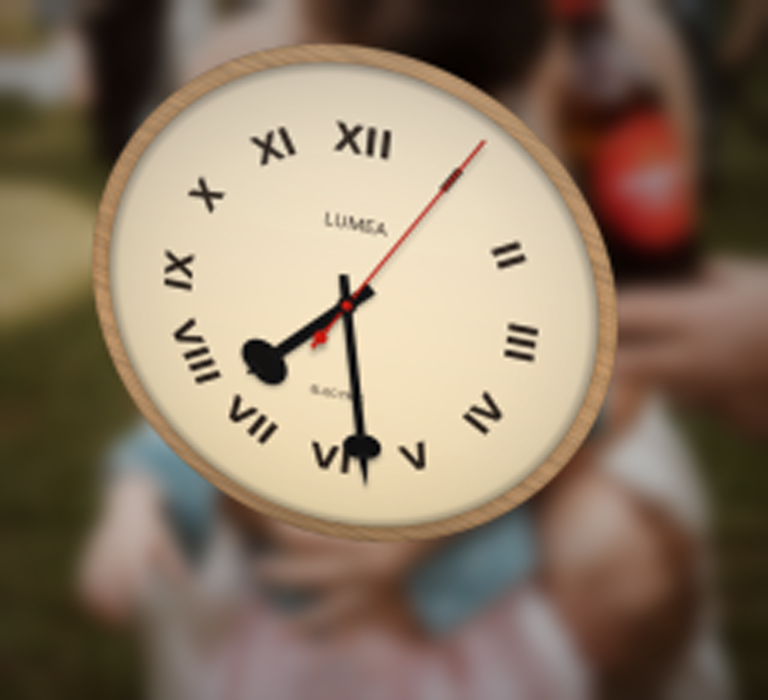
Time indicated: 7:28:05
